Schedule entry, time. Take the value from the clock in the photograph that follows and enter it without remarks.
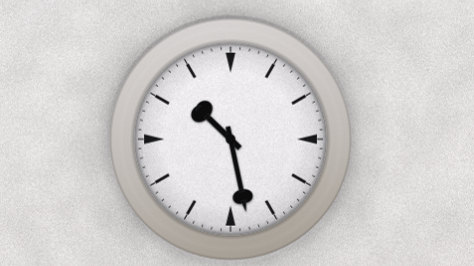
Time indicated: 10:28
